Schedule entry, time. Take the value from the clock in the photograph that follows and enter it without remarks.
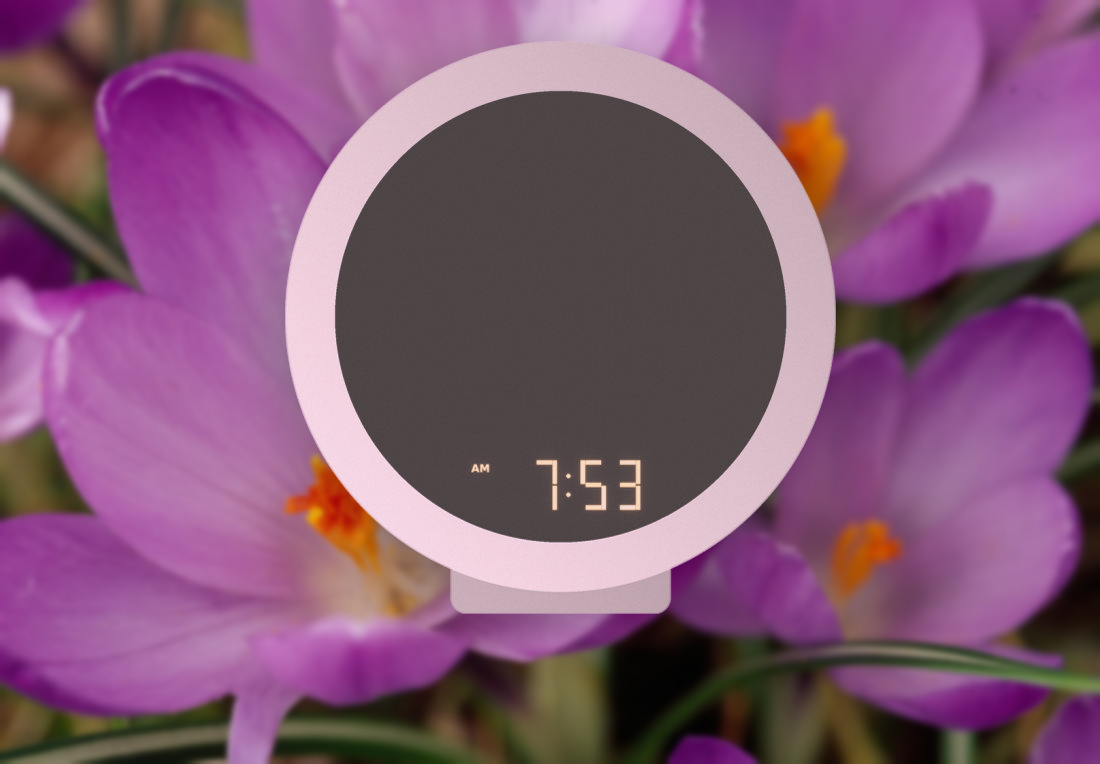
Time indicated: 7:53
